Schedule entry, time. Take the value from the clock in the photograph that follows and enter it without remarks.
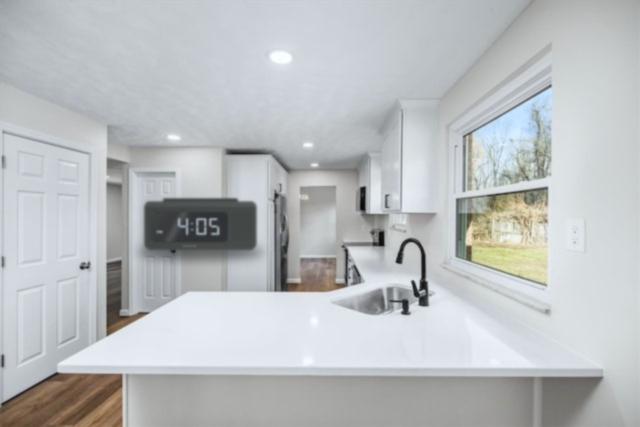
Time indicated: 4:05
